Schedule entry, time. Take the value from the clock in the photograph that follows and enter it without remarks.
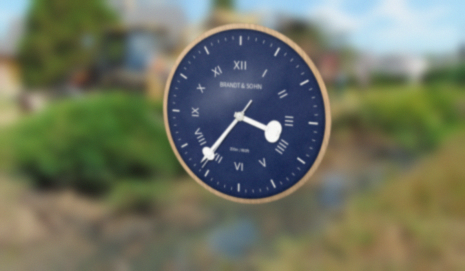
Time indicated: 3:36:36
